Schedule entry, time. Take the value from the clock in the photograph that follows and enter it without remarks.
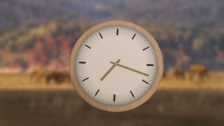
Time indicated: 7:18
